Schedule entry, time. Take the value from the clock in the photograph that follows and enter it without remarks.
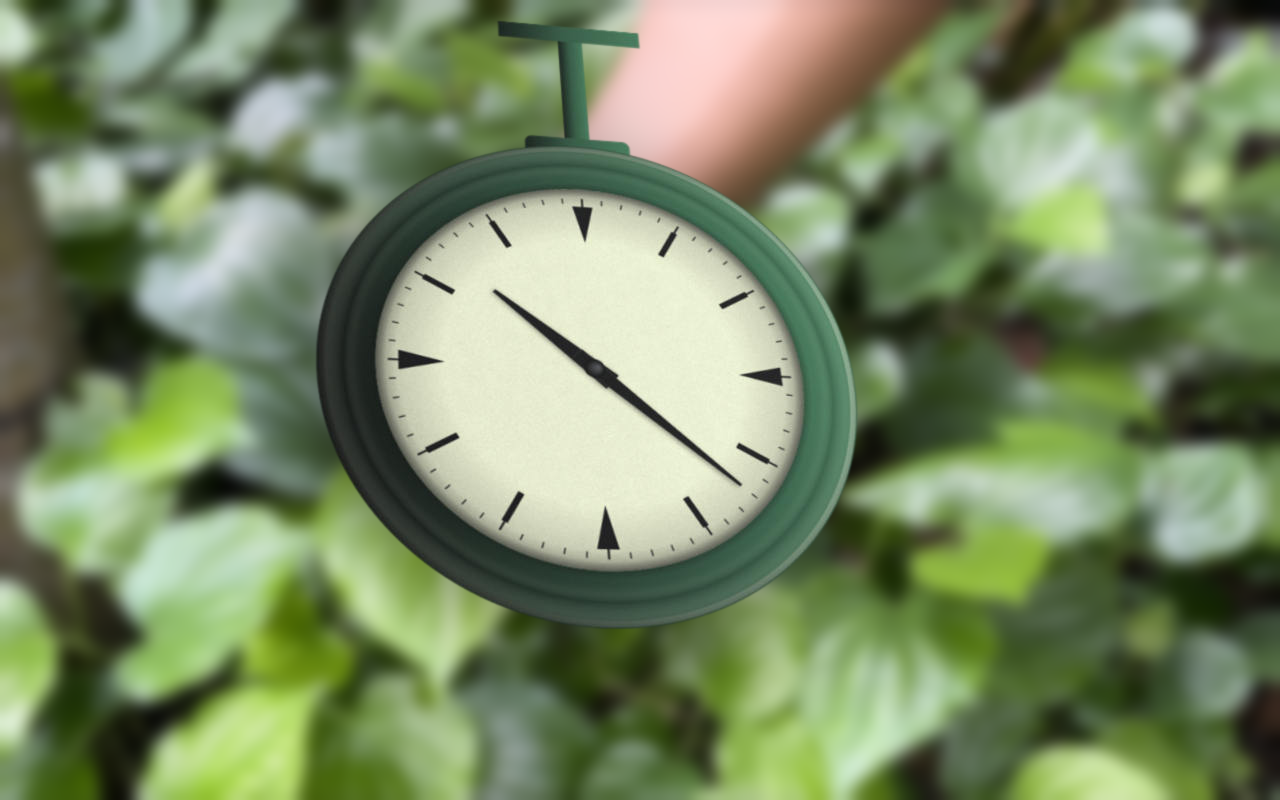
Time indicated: 10:22
